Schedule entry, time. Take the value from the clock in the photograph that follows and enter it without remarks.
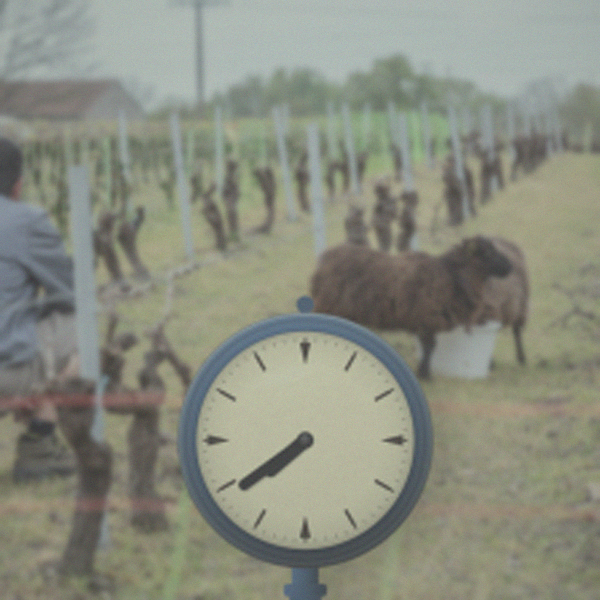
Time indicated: 7:39
